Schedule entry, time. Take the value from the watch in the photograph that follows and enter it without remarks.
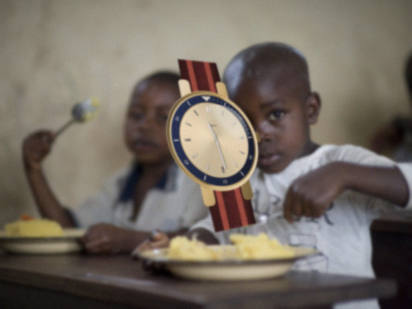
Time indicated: 11:29
